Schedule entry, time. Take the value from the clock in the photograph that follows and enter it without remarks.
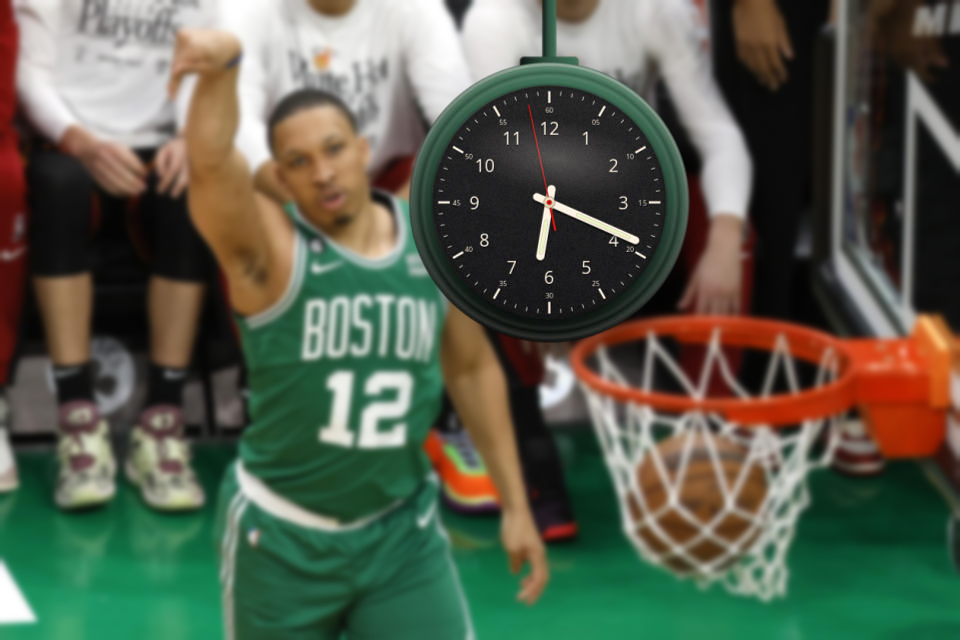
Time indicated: 6:18:58
